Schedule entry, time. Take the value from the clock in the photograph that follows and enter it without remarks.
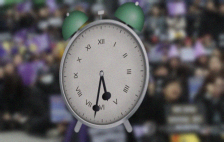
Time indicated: 5:32
